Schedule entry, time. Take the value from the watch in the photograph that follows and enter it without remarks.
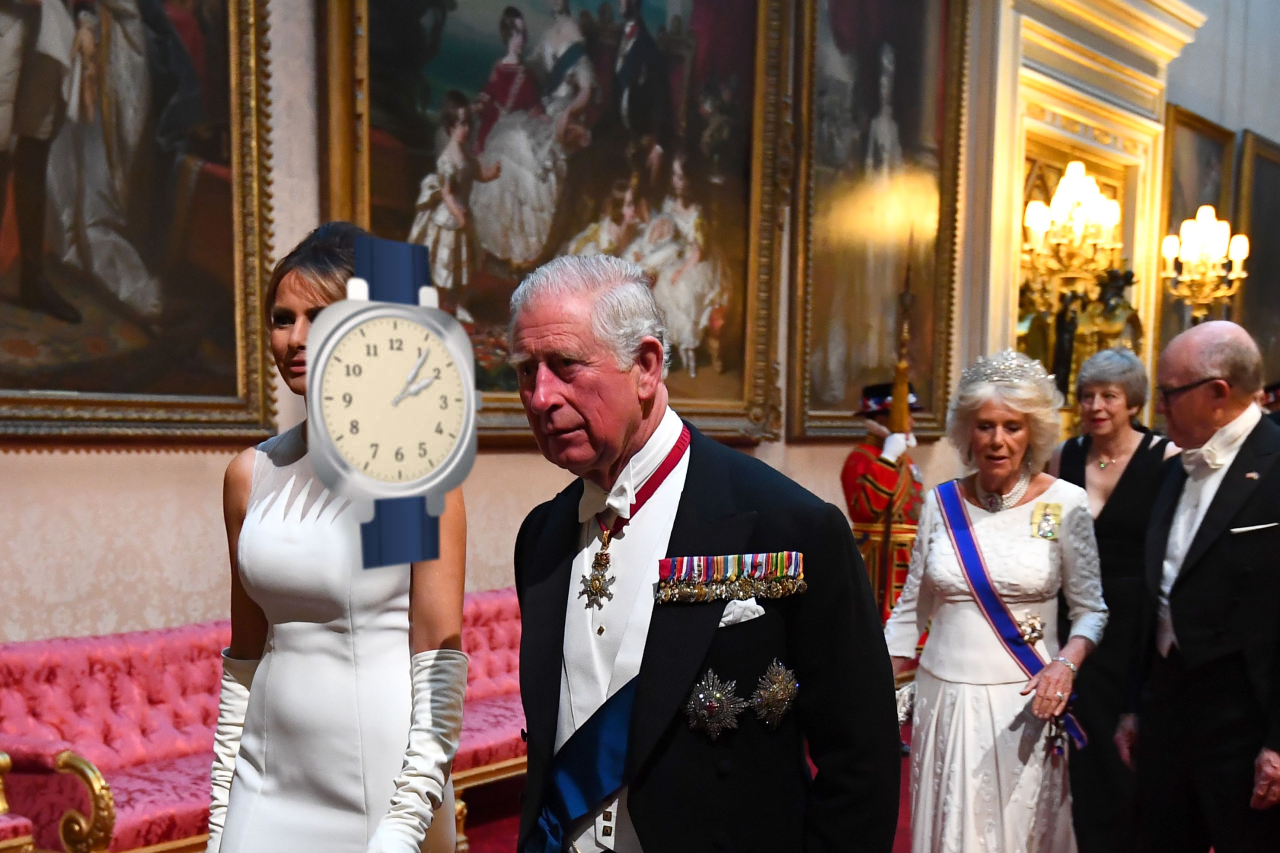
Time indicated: 2:06
